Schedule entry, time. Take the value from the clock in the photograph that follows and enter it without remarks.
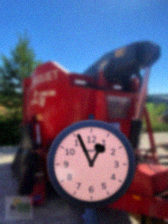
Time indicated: 12:56
